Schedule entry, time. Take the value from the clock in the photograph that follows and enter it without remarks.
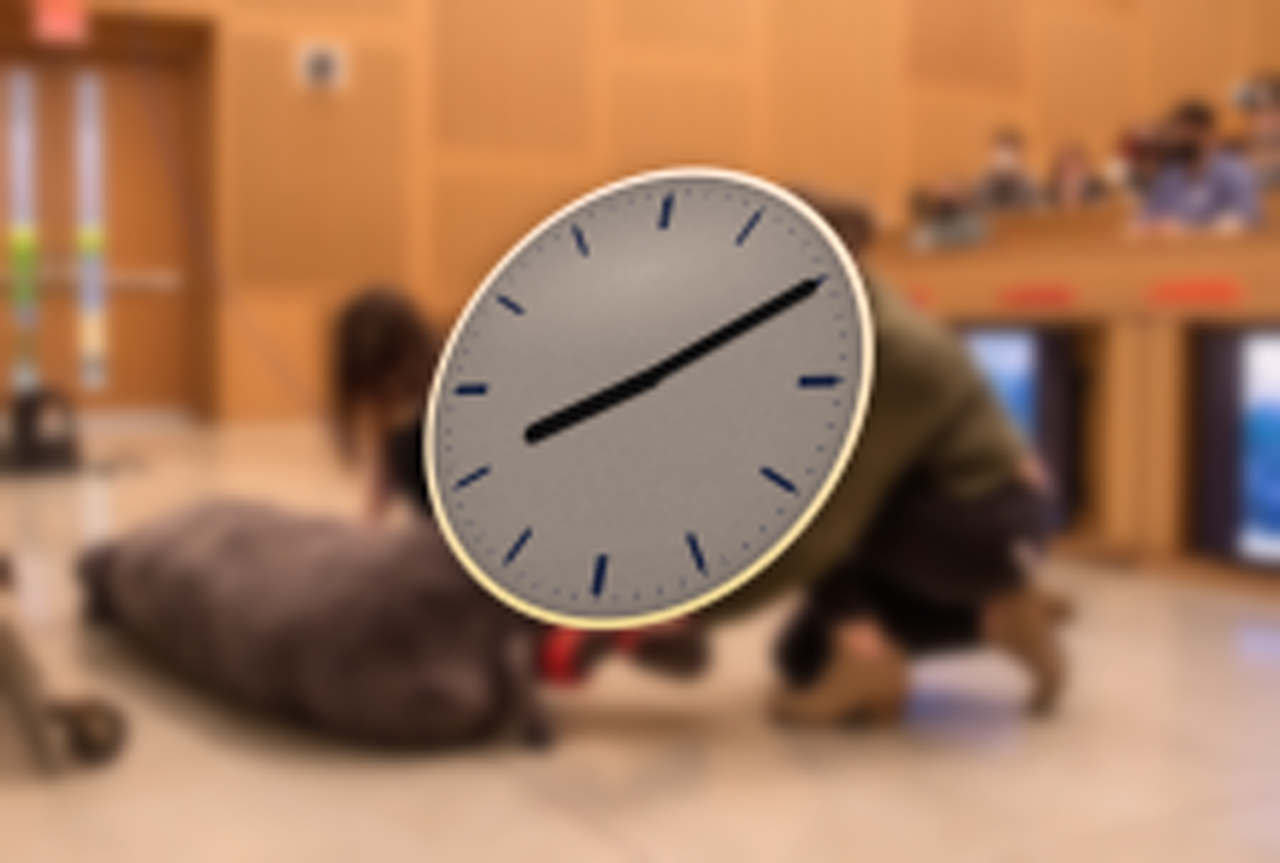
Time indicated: 8:10
